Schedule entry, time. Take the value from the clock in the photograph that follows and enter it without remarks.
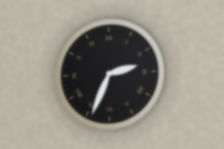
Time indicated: 2:34
